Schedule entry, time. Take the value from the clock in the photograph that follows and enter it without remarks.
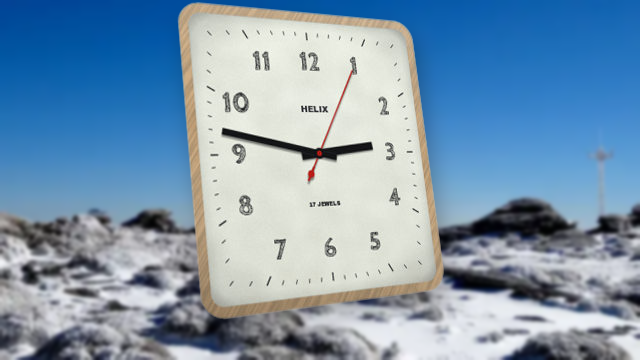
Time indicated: 2:47:05
